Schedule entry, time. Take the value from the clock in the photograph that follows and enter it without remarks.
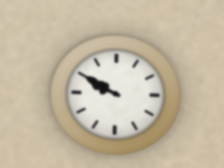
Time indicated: 9:50
